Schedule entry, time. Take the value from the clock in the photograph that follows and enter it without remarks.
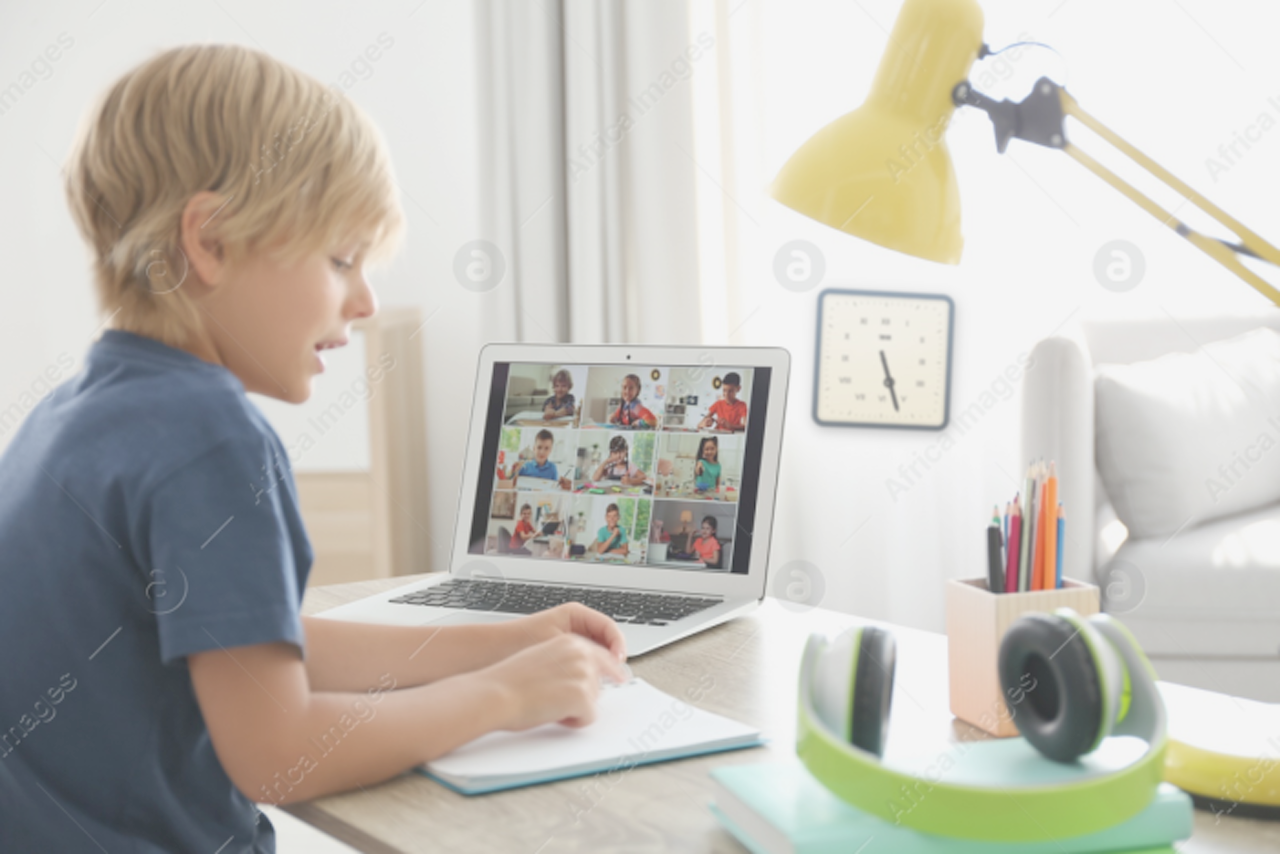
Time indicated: 5:27
